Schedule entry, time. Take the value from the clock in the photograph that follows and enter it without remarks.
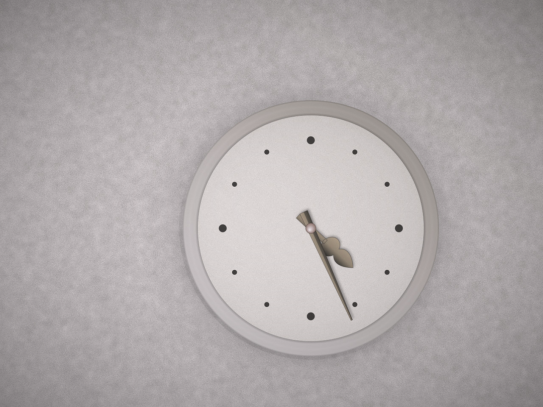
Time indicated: 4:26
